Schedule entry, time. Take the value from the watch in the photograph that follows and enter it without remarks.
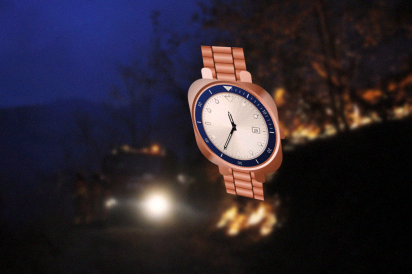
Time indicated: 11:35
